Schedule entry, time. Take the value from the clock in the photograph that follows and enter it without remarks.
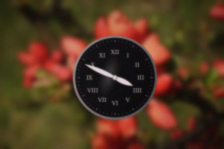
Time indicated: 3:49
